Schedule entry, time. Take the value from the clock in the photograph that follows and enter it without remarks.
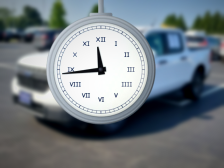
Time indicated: 11:44
